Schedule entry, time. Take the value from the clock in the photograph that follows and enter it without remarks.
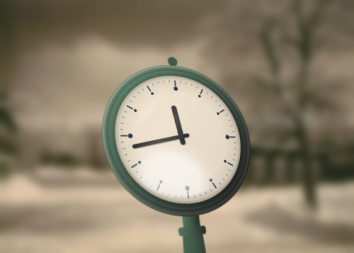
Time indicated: 11:43
